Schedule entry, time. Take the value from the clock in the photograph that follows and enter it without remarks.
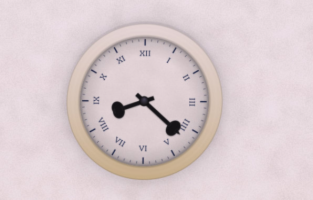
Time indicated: 8:22
